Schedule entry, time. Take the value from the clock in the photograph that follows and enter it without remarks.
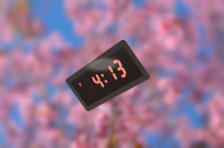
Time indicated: 4:13
